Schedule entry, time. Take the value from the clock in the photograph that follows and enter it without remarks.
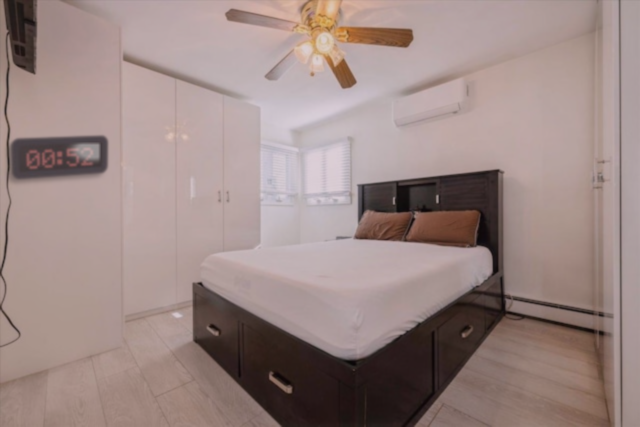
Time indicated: 0:52
